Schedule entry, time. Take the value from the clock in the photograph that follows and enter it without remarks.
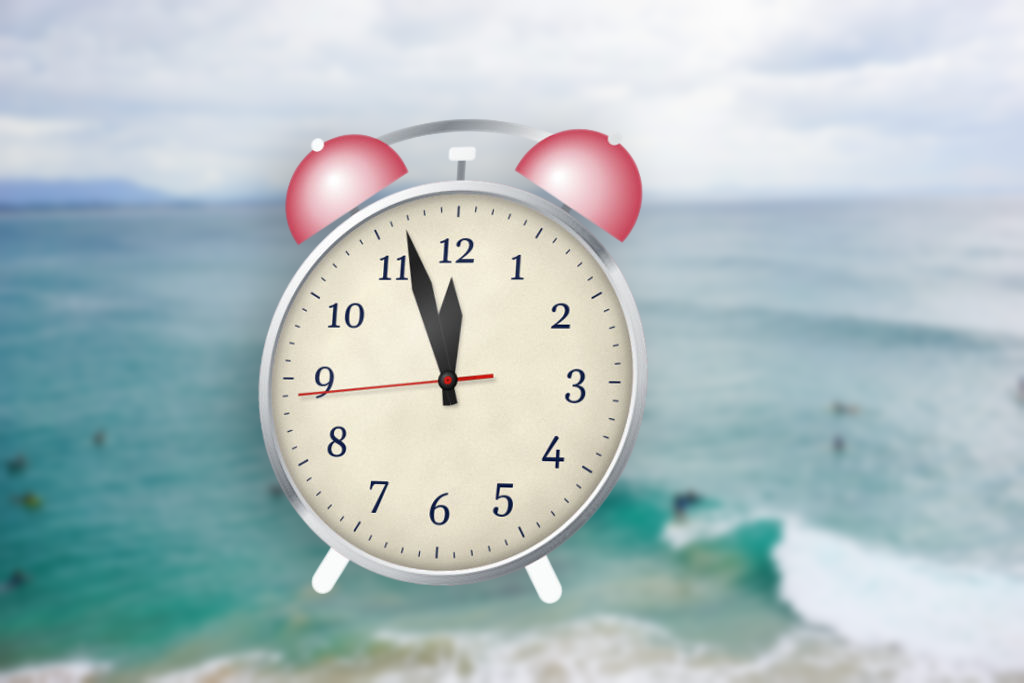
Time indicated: 11:56:44
